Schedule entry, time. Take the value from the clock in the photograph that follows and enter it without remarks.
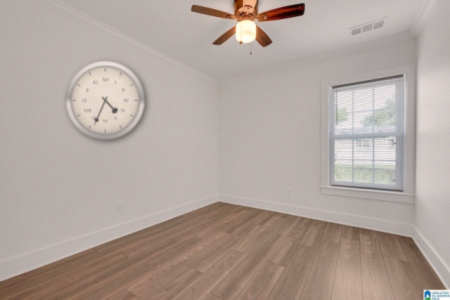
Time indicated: 4:34
